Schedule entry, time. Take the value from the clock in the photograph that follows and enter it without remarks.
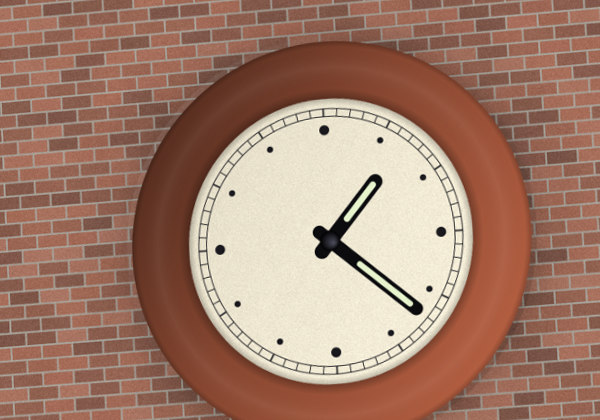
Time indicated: 1:22
